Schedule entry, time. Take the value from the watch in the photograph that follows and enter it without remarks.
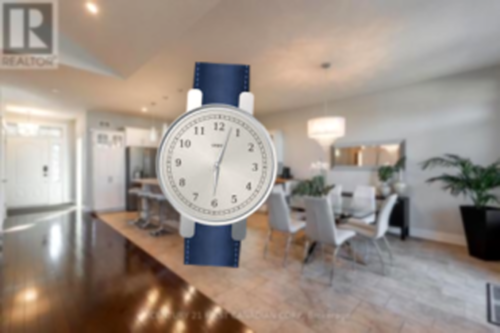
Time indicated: 6:03
